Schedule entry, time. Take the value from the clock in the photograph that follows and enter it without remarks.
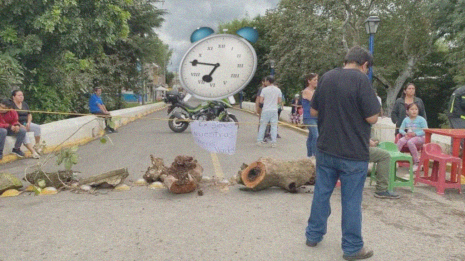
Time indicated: 6:46
